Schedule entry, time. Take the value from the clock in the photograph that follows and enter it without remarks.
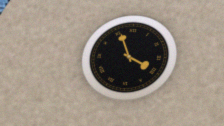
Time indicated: 3:56
